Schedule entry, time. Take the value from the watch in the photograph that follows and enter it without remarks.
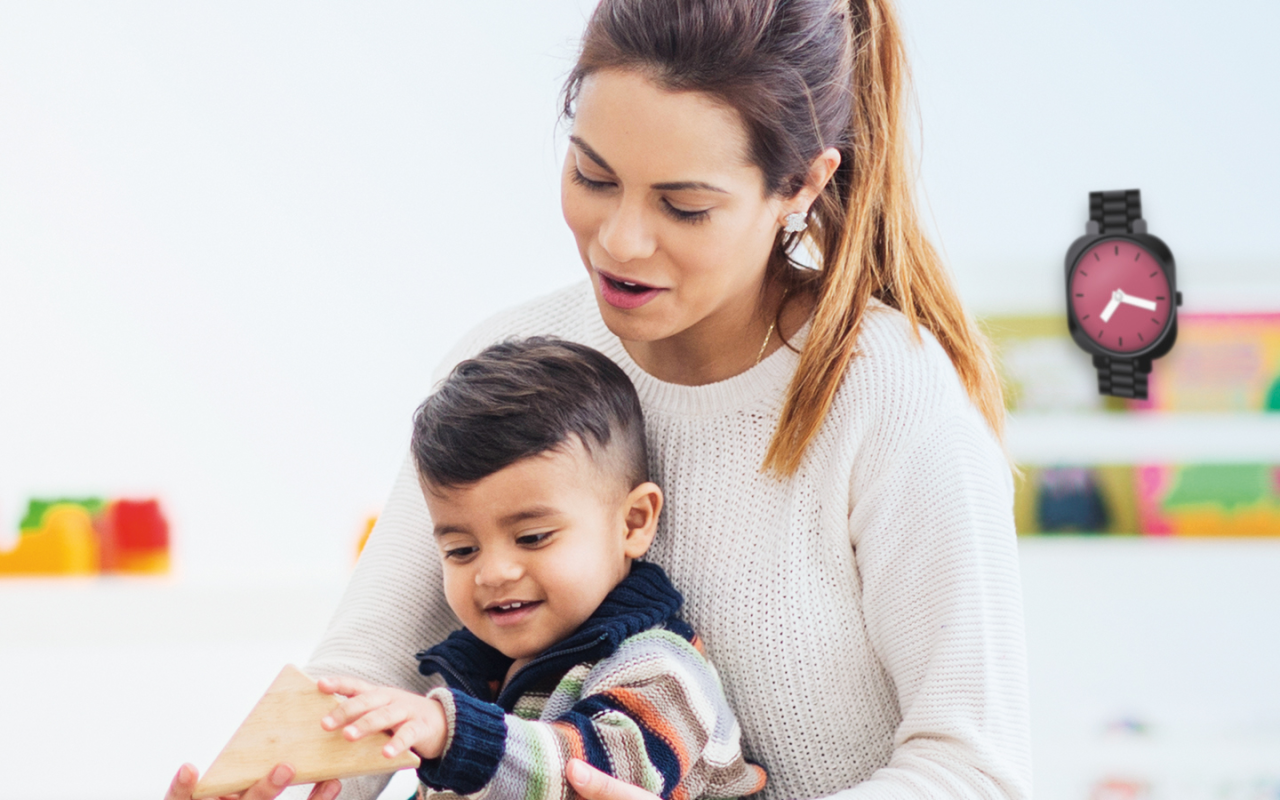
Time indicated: 7:17
